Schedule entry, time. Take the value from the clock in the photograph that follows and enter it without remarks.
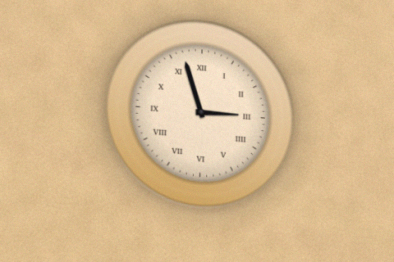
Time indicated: 2:57
